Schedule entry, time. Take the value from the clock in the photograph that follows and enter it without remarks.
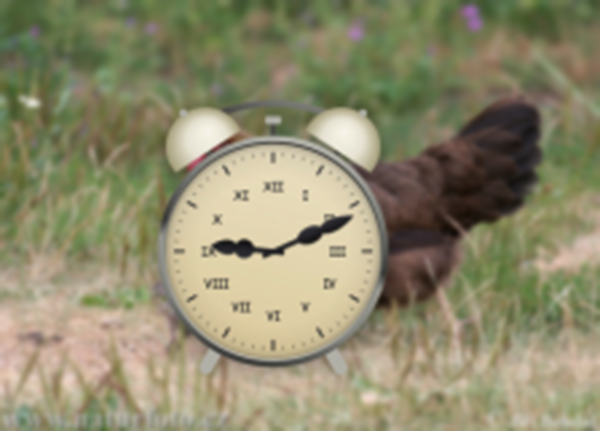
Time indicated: 9:11
